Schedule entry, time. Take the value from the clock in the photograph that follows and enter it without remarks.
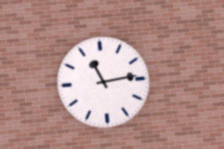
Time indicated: 11:14
